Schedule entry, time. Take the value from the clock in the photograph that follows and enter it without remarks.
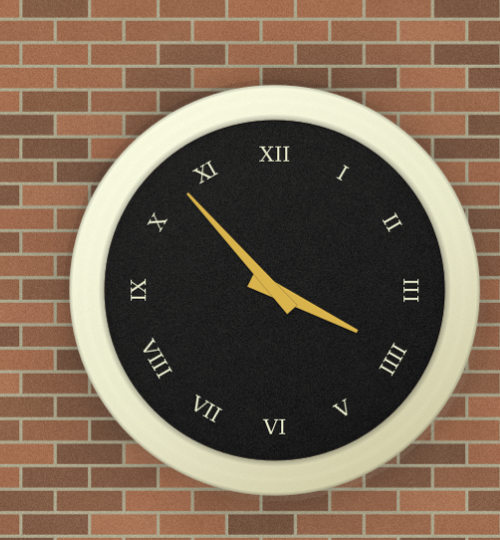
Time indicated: 3:53
